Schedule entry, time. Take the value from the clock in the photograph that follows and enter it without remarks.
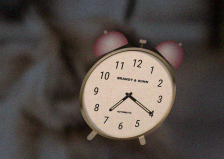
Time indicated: 7:20
